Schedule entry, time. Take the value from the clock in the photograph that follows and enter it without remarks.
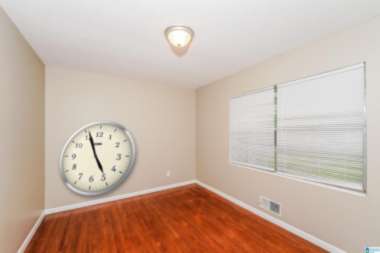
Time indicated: 4:56
